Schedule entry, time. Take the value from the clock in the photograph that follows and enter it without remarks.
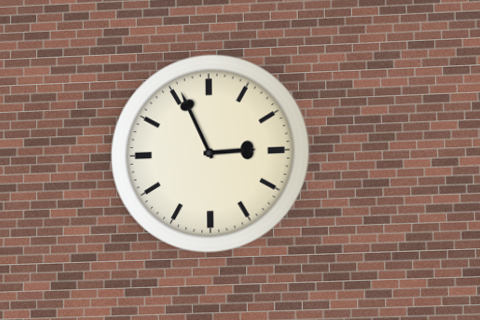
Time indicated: 2:56
